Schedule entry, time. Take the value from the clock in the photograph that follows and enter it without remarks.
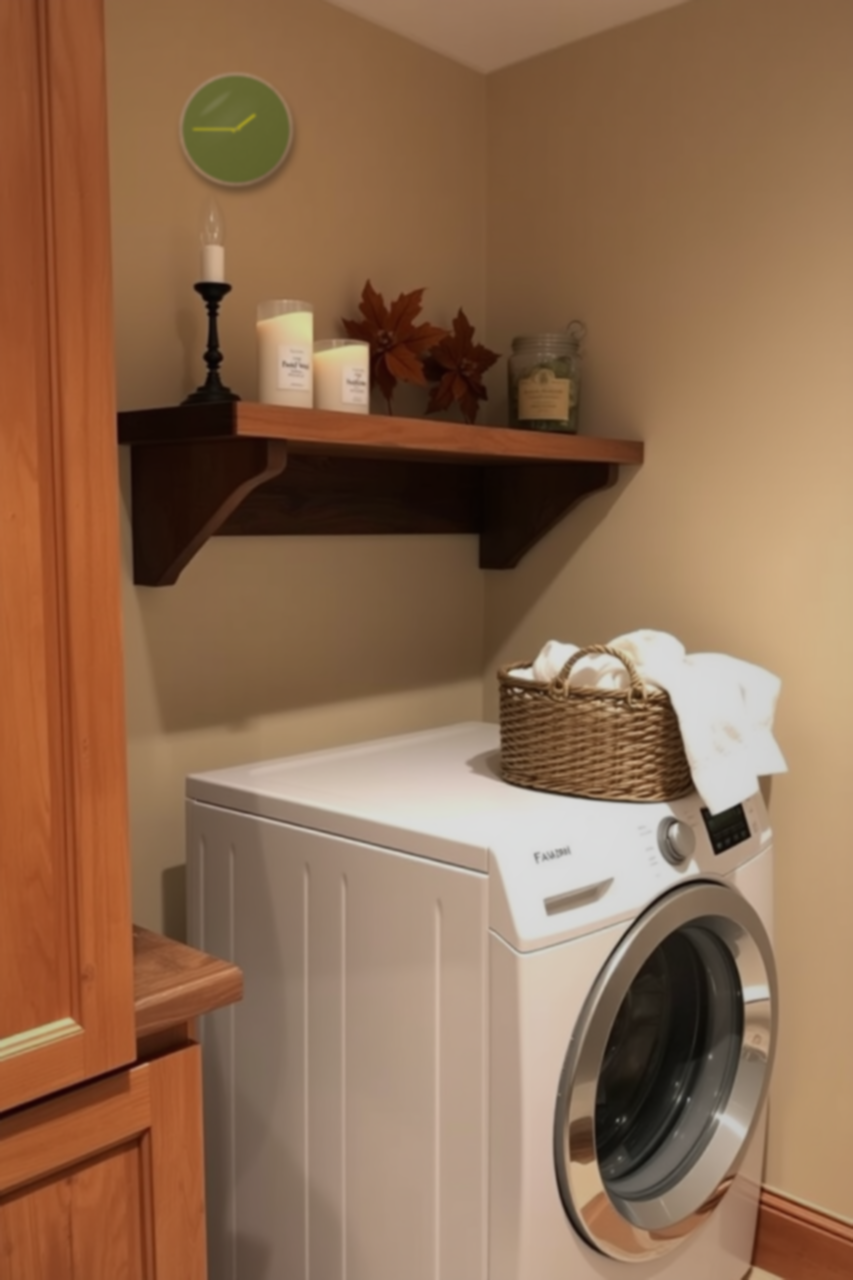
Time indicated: 1:45
